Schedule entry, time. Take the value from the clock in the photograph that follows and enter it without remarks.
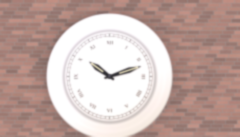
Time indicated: 10:12
